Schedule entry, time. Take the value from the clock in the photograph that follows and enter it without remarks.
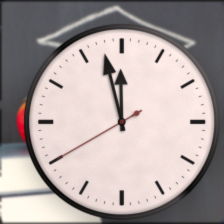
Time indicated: 11:57:40
